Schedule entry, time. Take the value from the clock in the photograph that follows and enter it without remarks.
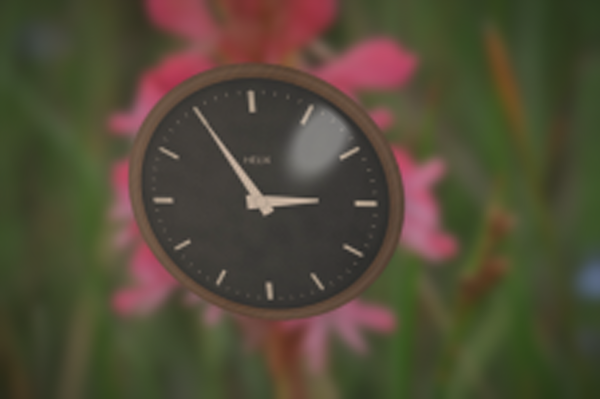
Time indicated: 2:55
